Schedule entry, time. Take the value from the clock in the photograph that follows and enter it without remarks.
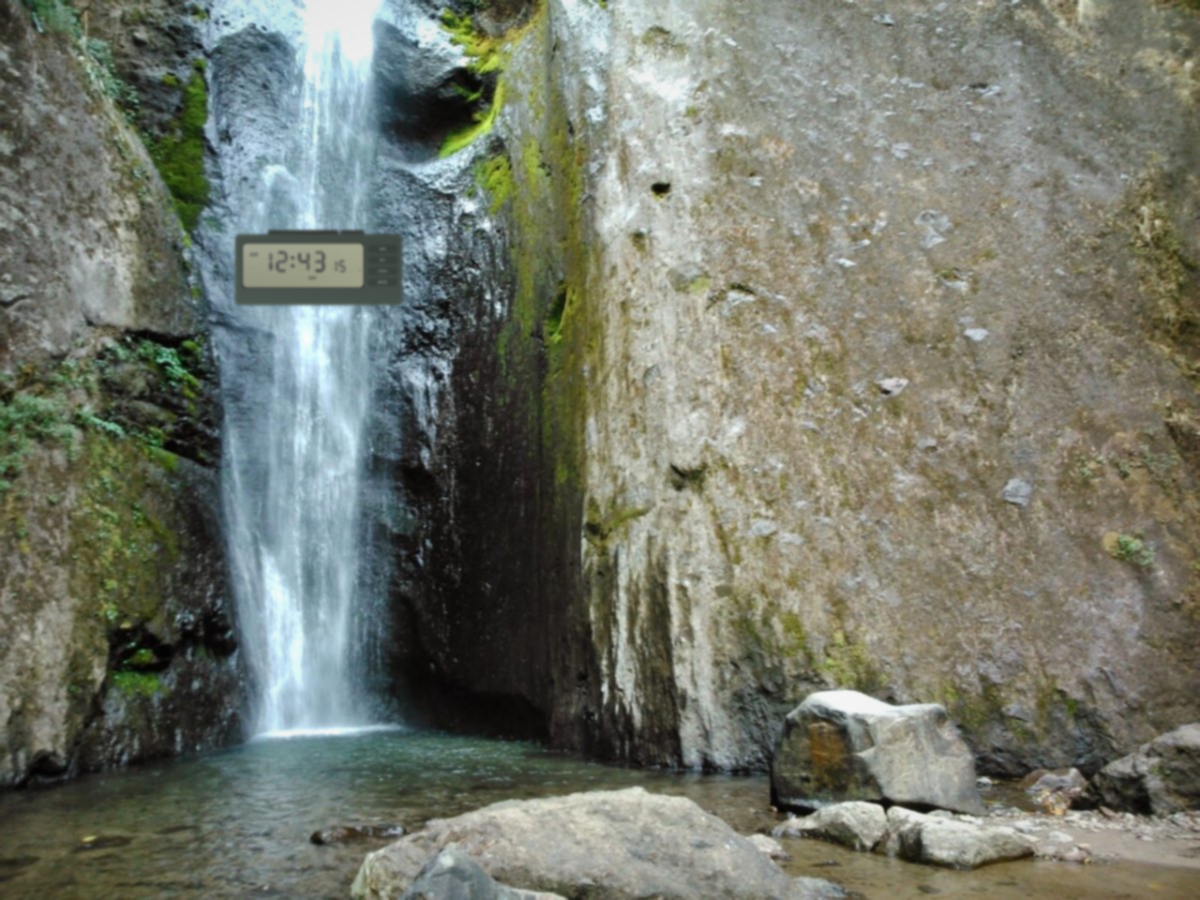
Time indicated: 12:43
